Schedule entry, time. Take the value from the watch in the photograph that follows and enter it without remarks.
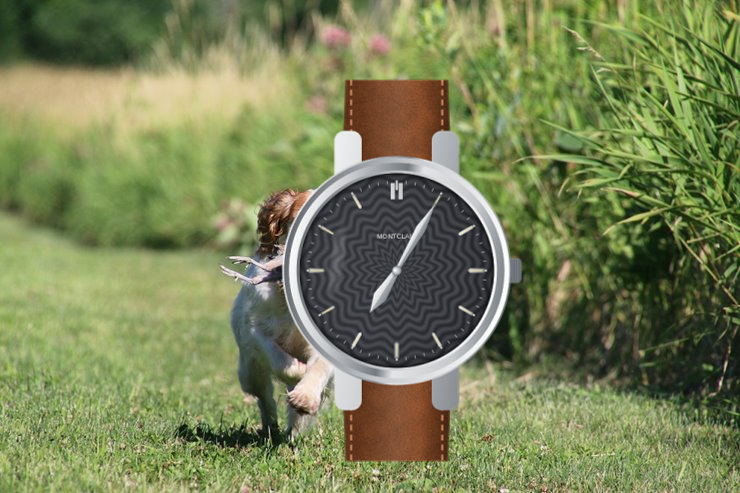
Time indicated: 7:05
